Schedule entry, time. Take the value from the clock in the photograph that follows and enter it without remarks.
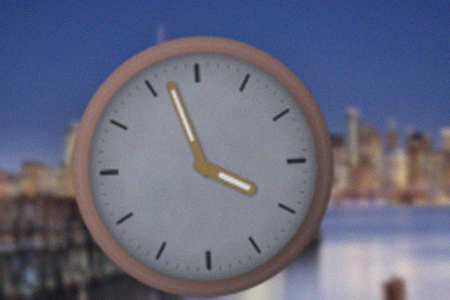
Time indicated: 3:57
